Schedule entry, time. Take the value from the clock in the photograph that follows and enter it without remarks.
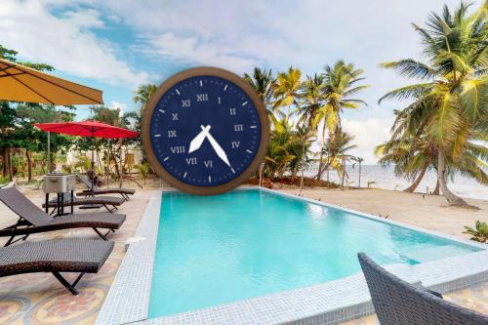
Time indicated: 7:25
